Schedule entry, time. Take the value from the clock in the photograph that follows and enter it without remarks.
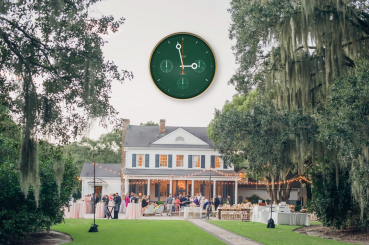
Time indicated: 2:58
